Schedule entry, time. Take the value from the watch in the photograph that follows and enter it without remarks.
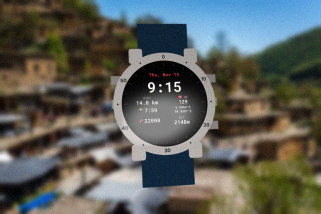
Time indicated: 9:15
